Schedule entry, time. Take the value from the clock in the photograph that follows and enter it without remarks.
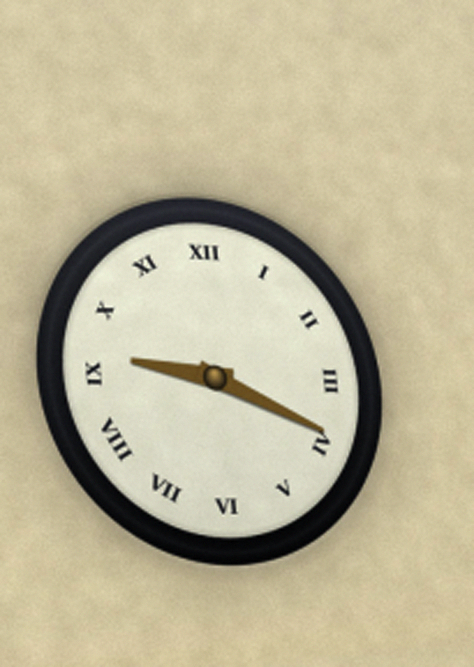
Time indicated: 9:19
